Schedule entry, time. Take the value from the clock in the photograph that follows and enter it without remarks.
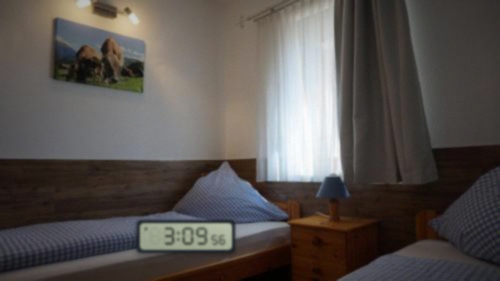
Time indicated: 3:09
